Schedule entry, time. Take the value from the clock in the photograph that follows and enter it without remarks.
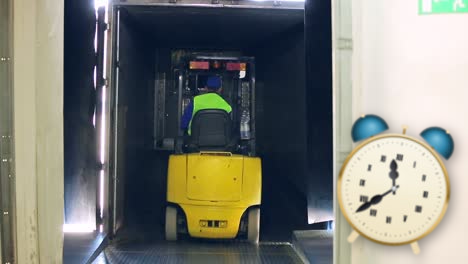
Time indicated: 11:38
